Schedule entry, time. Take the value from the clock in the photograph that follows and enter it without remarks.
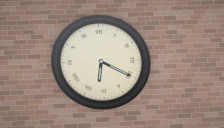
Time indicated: 6:20
